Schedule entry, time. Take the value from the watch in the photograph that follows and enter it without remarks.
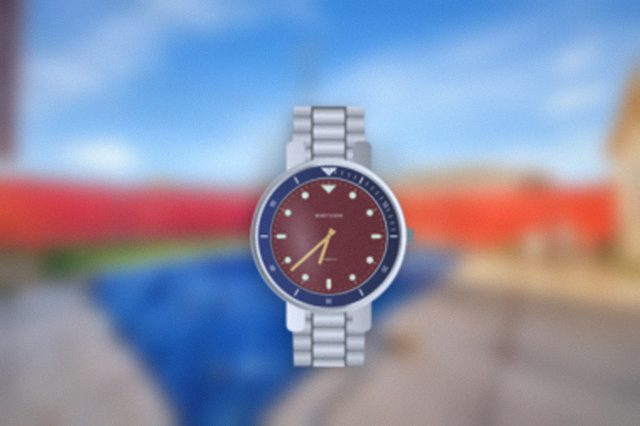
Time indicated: 6:38
